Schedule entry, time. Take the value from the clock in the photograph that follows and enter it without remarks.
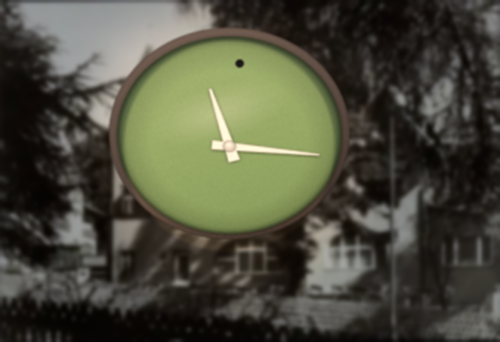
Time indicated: 11:15
